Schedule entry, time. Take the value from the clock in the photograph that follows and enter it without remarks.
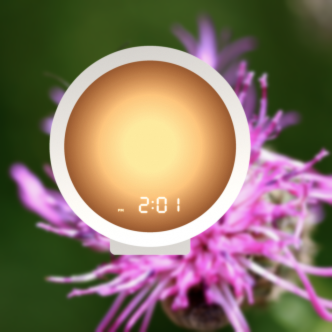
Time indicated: 2:01
